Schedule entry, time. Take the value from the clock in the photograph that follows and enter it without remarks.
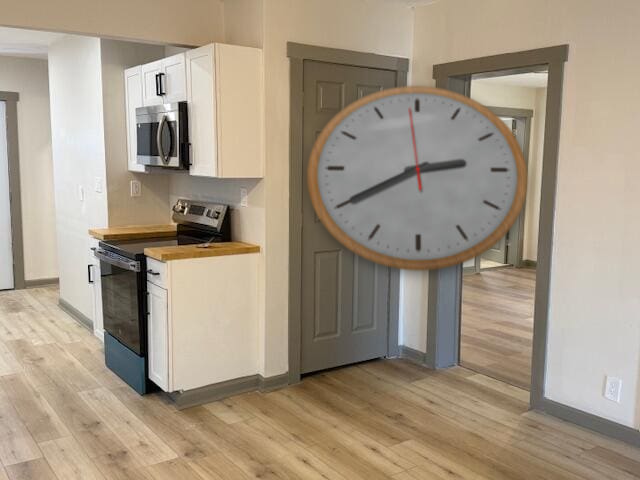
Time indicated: 2:39:59
